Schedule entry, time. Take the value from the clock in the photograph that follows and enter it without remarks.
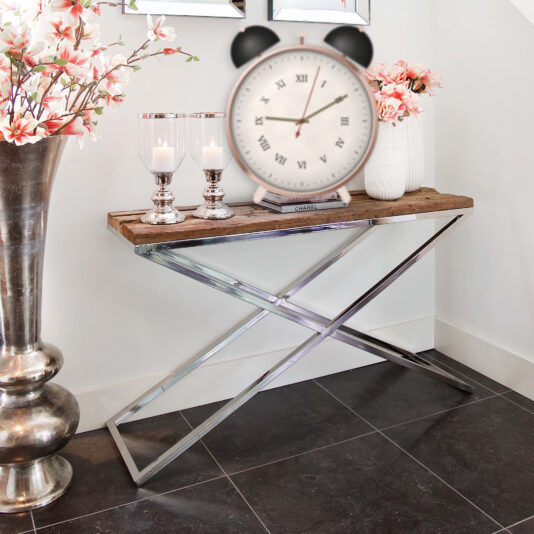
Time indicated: 9:10:03
